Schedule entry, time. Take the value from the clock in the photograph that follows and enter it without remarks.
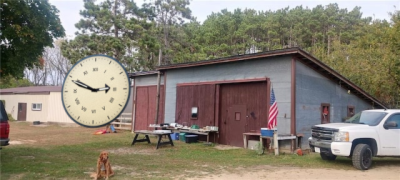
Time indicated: 2:49
